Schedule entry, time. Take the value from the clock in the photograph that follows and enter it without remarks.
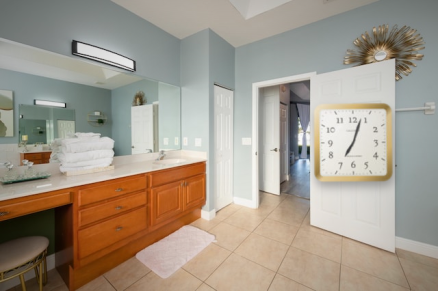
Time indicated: 7:03
